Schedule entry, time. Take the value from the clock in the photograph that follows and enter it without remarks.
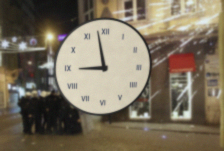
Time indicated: 8:58
